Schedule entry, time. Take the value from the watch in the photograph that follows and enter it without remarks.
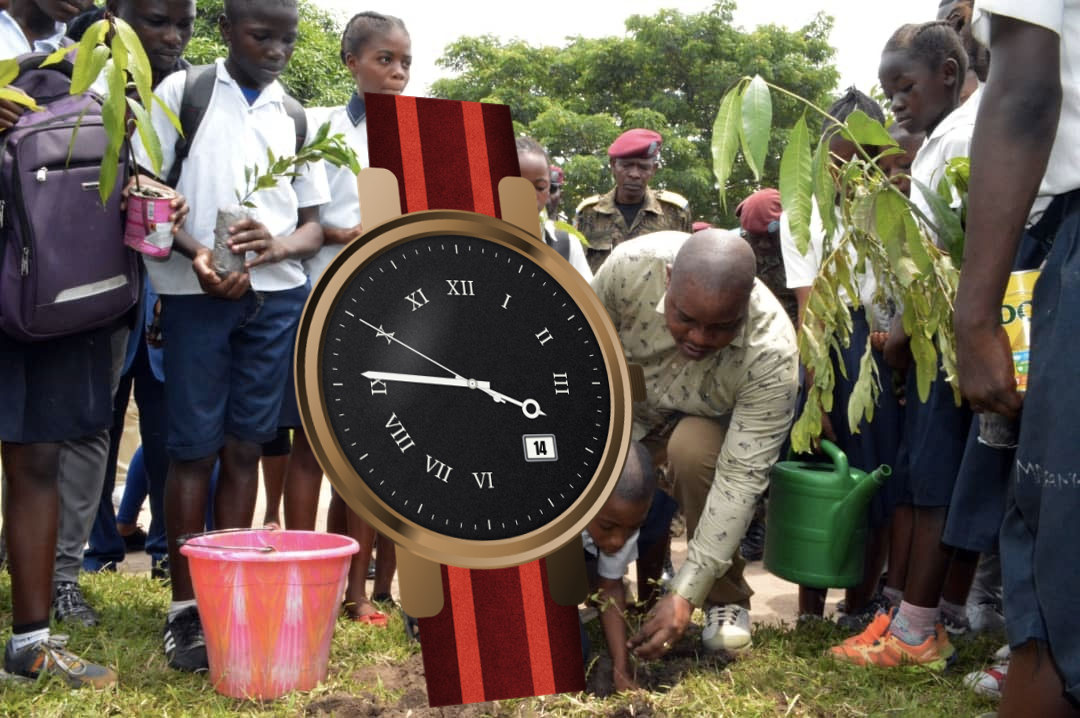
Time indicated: 3:45:50
